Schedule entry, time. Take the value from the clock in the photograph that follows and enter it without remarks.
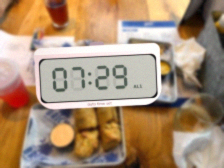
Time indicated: 7:29
